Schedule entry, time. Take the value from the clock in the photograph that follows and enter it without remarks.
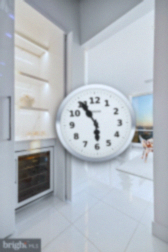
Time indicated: 5:55
